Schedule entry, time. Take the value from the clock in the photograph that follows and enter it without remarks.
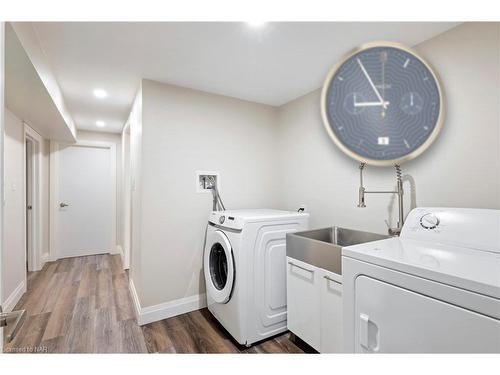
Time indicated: 8:55
